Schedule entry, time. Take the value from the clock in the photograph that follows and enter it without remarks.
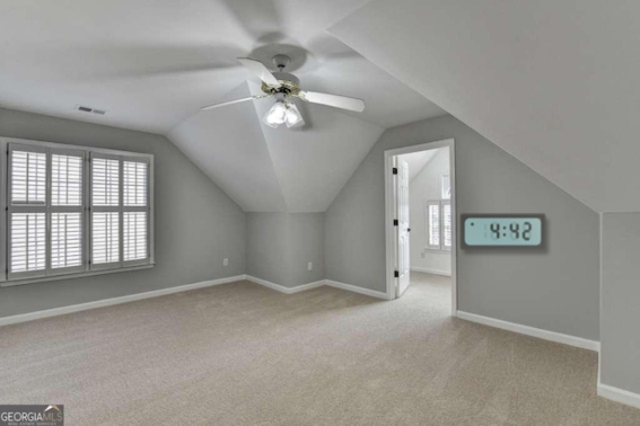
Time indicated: 4:42
